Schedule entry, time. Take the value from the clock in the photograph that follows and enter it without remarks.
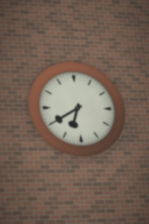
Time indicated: 6:40
